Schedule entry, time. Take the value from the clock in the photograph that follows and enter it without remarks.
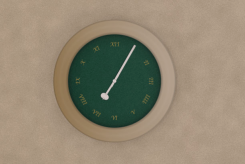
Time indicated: 7:05
